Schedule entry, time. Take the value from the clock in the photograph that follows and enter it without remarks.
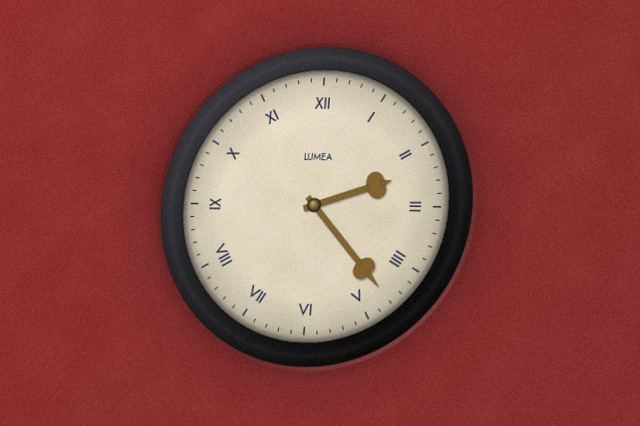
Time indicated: 2:23
